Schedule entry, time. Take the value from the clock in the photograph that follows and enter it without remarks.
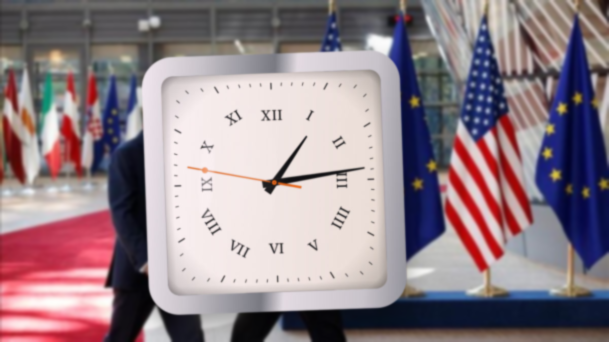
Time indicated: 1:13:47
